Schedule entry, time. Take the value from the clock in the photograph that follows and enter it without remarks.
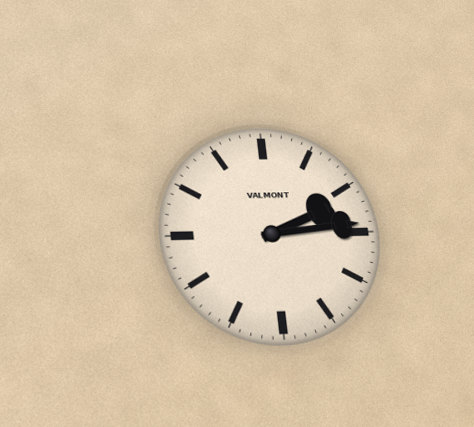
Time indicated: 2:14
